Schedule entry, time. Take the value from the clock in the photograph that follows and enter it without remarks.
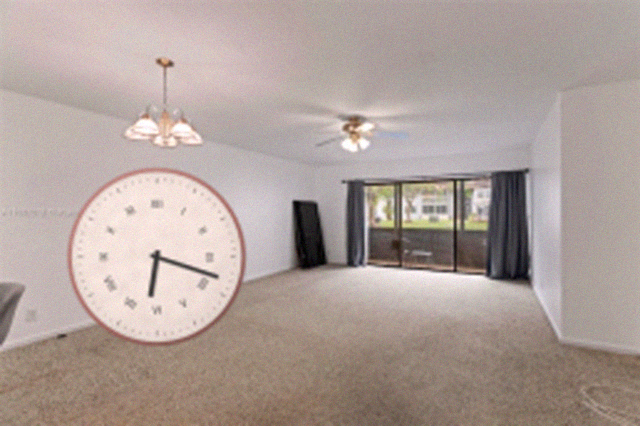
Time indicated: 6:18
